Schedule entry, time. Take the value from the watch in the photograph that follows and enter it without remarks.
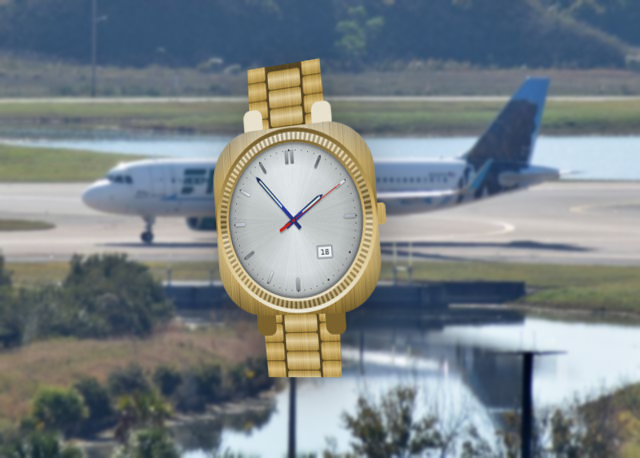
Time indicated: 1:53:10
